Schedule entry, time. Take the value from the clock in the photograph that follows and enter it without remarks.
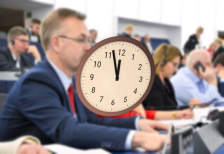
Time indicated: 11:57
